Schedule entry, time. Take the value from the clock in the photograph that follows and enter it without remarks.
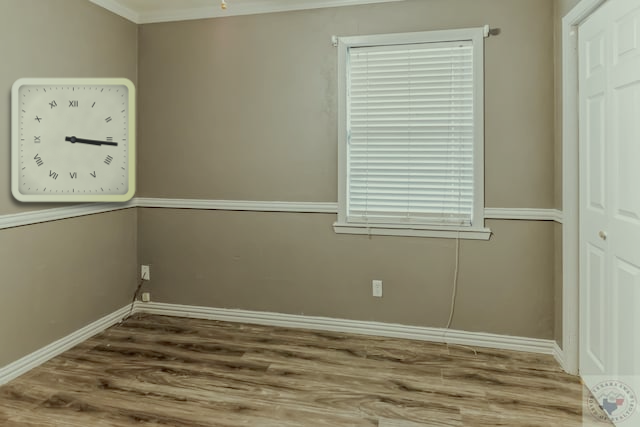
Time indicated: 3:16
